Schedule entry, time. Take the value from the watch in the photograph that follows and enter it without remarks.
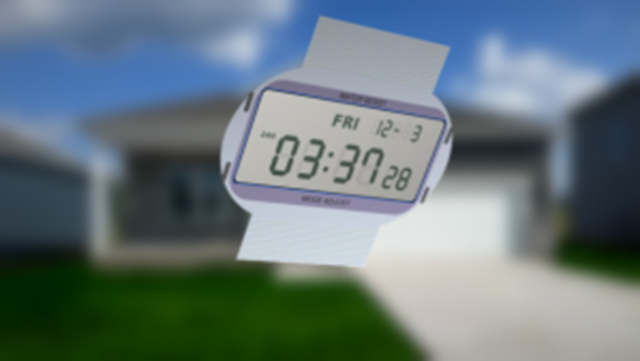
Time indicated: 3:37:28
